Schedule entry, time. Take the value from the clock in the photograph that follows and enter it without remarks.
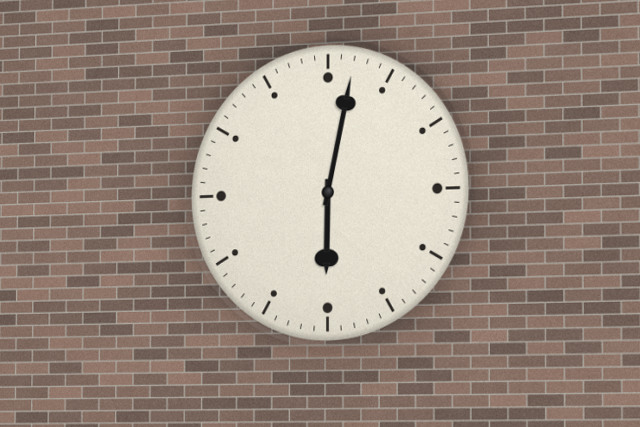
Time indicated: 6:02
